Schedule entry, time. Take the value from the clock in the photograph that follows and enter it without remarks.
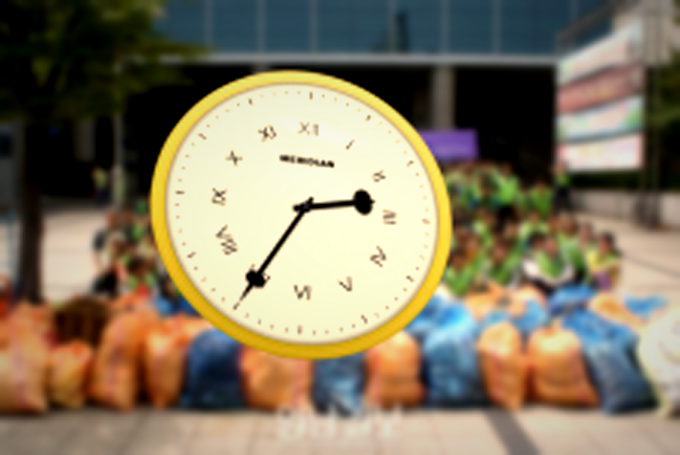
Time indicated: 2:35
